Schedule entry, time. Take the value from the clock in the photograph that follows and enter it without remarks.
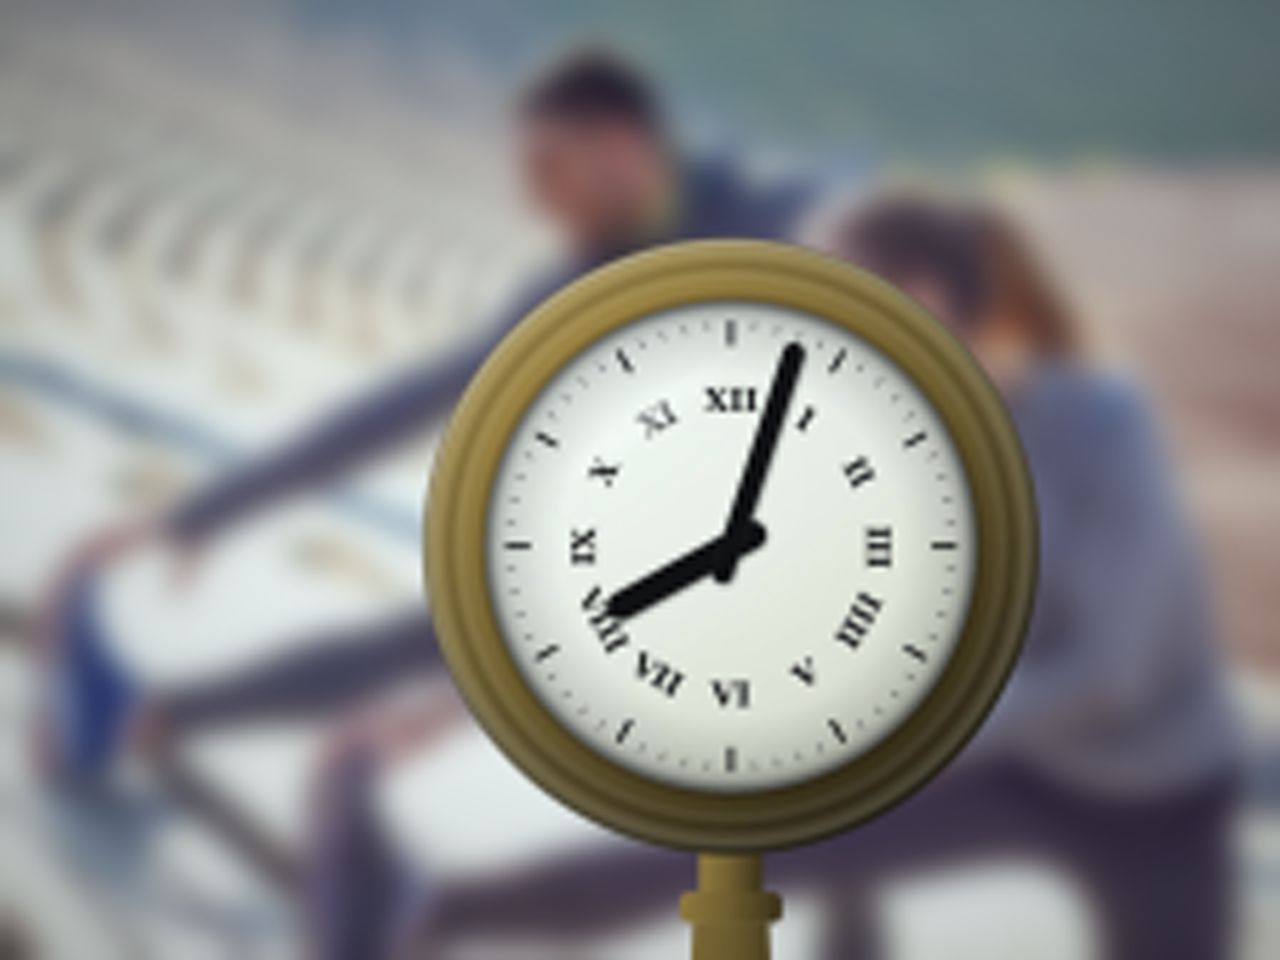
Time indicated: 8:03
